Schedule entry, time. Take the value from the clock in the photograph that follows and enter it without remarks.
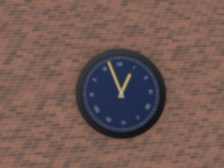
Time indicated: 12:57
